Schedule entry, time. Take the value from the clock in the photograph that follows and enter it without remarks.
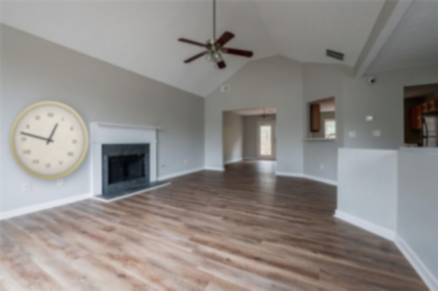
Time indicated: 12:47
